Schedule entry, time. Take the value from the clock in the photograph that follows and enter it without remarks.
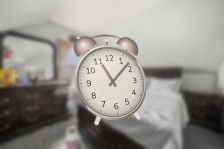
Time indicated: 11:08
